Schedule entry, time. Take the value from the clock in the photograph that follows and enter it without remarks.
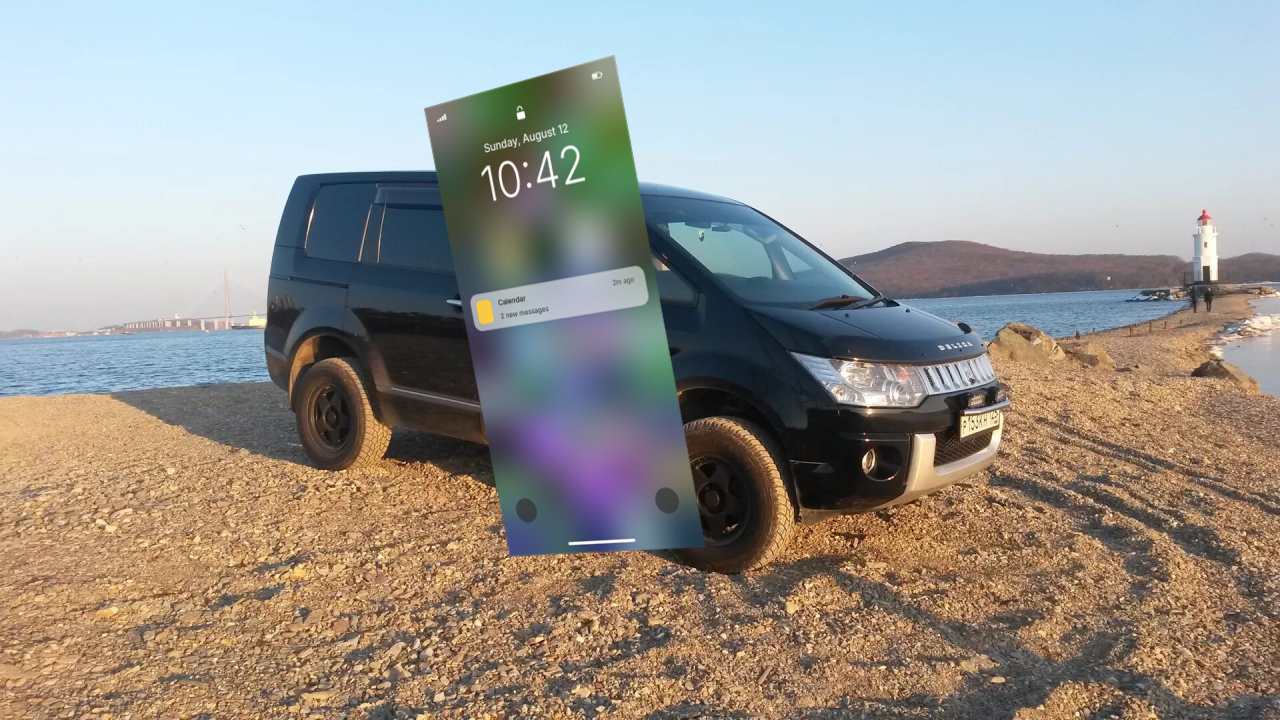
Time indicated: 10:42
